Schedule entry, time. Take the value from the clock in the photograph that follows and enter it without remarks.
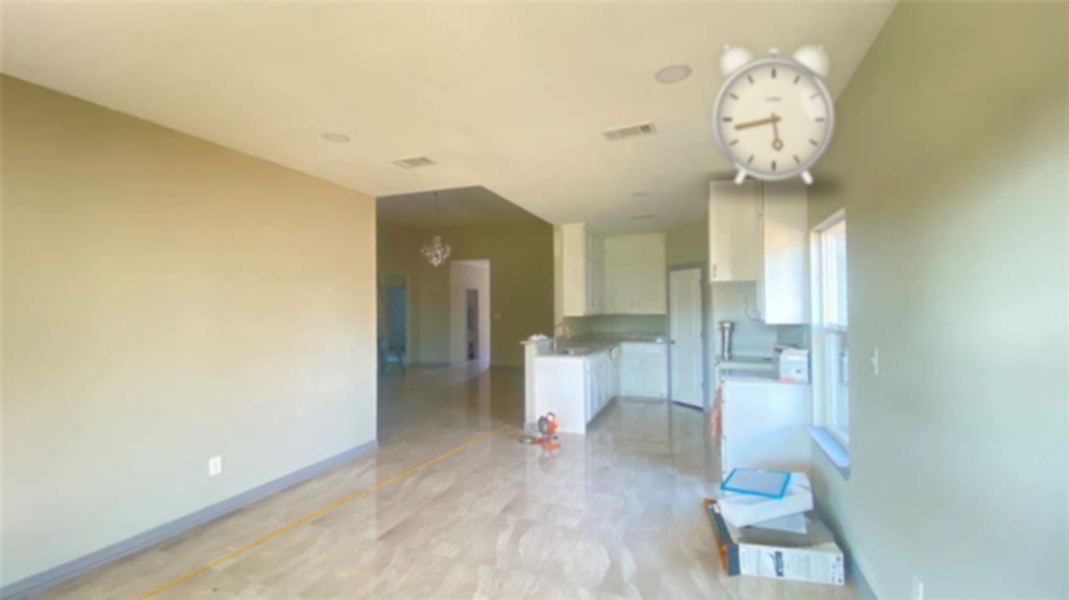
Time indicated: 5:43
